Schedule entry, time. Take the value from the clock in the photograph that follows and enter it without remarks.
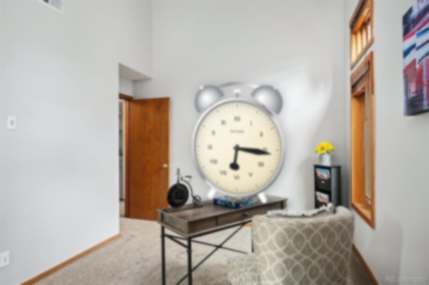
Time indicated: 6:16
